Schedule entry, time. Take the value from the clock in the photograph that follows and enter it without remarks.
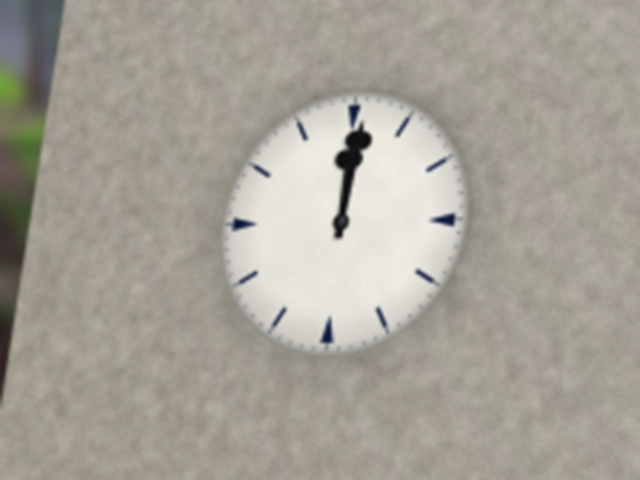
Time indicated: 12:01
